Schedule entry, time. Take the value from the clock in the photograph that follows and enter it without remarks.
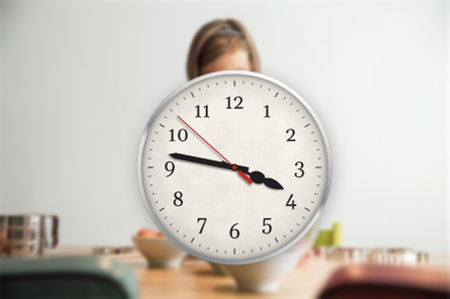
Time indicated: 3:46:52
